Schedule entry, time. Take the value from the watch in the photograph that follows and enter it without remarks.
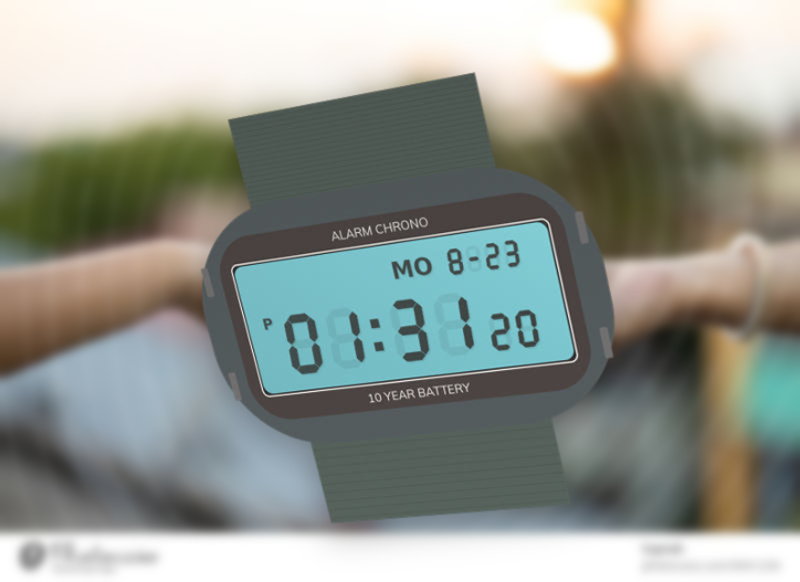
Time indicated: 1:31:20
